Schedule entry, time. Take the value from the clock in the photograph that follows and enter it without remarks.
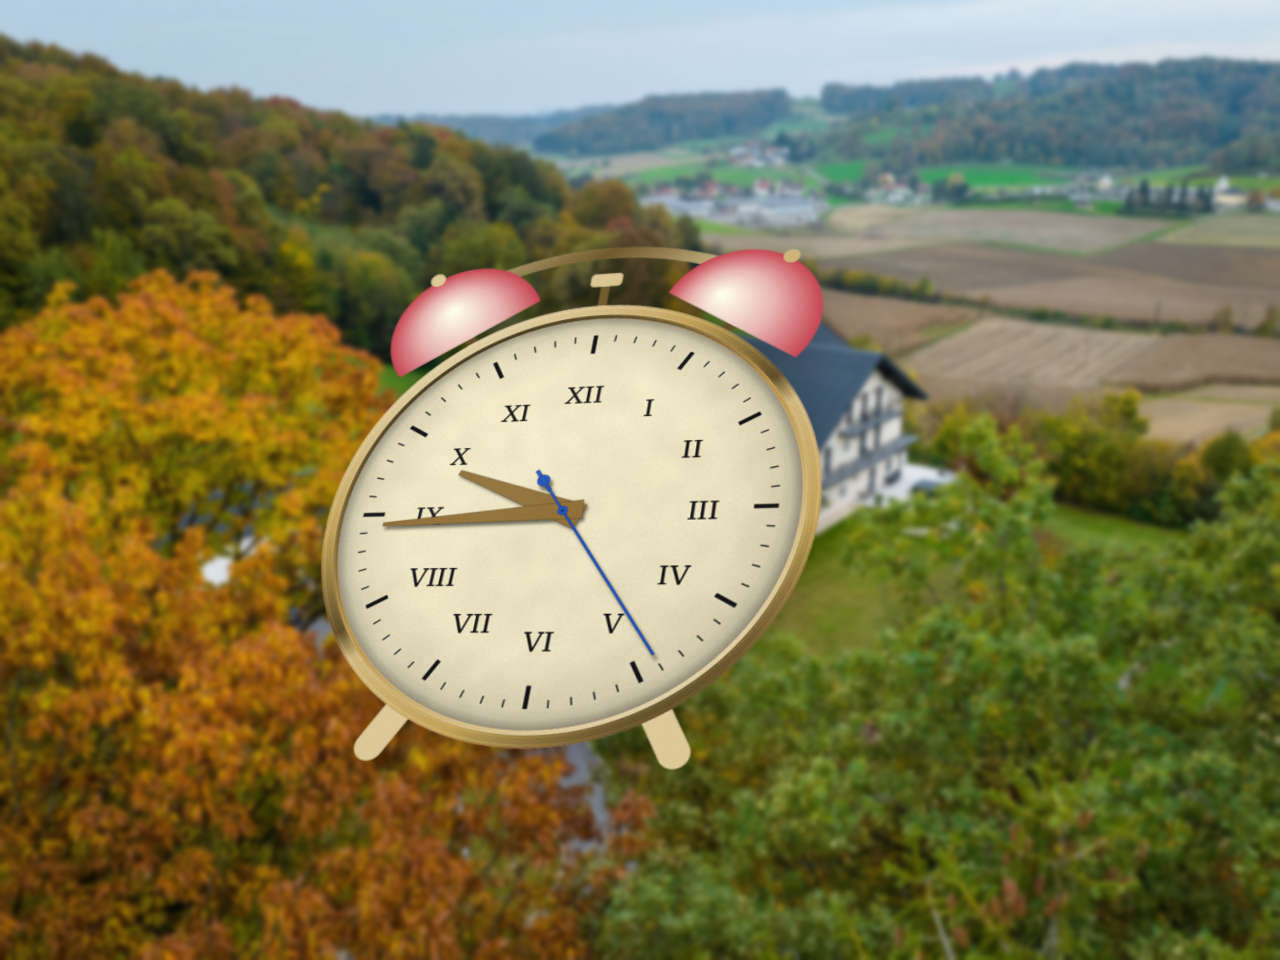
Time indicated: 9:44:24
